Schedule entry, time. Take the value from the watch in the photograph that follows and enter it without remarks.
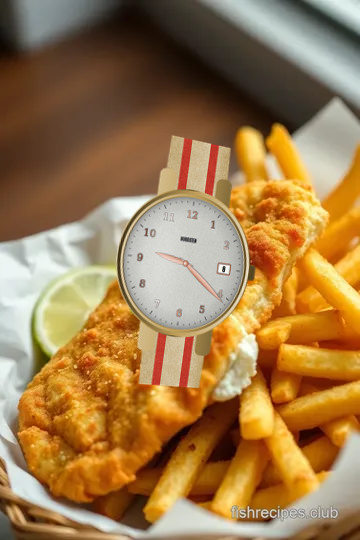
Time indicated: 9:21
